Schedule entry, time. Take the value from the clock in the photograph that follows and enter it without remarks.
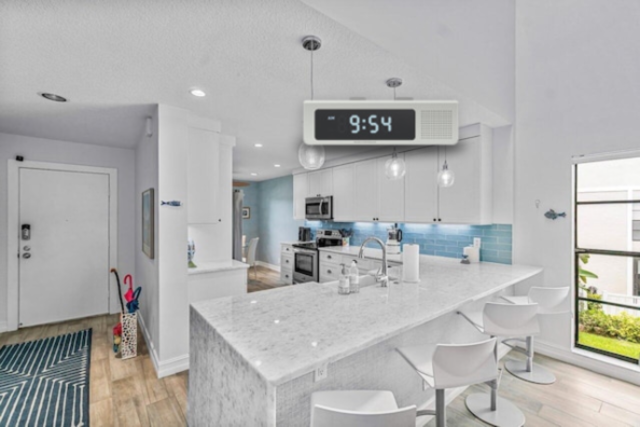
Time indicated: 9:54
